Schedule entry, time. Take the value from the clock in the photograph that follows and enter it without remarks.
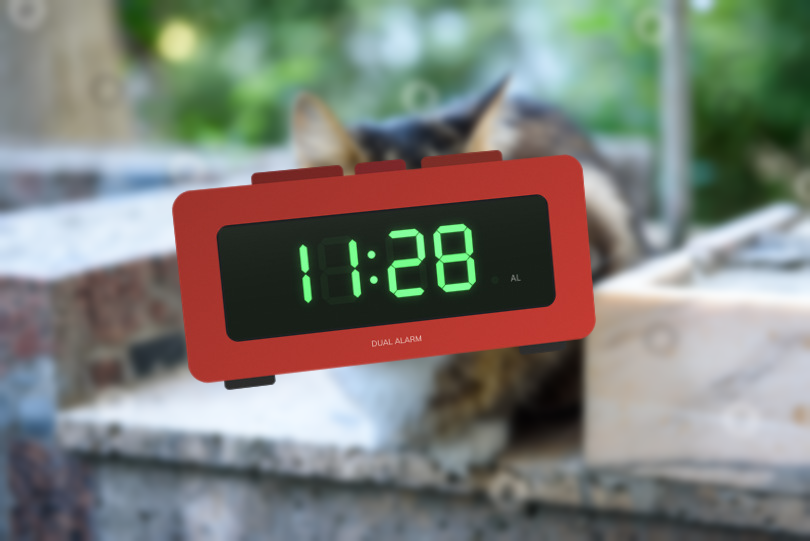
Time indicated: 11:28
